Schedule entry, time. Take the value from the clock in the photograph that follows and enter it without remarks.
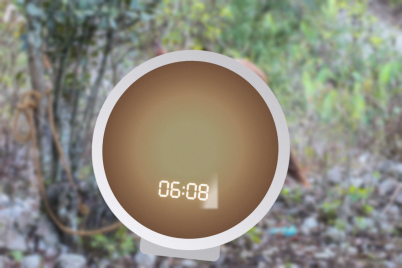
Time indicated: 6:08
